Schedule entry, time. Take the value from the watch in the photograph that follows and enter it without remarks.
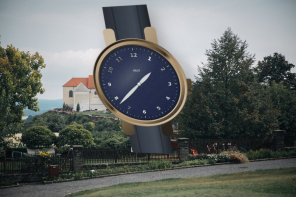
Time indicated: 1:38
